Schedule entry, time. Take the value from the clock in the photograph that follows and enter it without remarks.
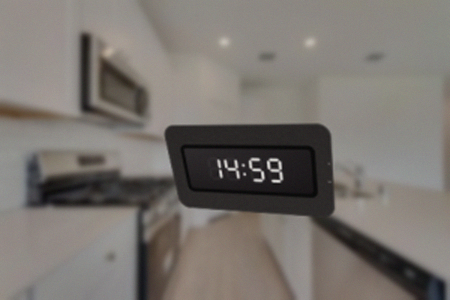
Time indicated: 14:59
